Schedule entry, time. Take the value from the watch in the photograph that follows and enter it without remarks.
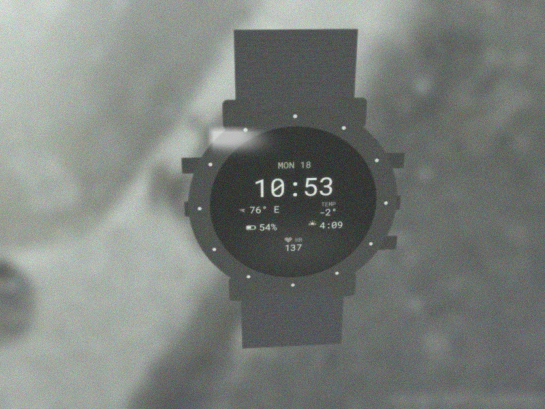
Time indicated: 10:53
